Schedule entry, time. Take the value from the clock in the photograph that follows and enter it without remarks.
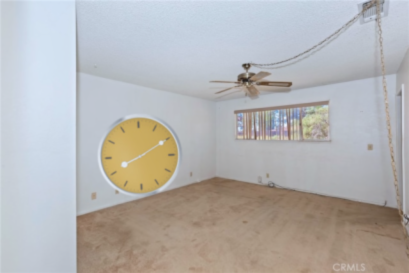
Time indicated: 8:10
